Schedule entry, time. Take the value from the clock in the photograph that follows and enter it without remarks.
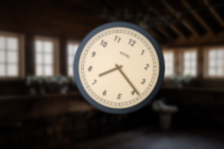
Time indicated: 7:19
